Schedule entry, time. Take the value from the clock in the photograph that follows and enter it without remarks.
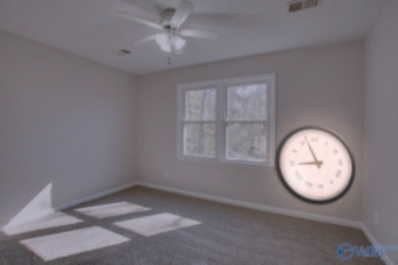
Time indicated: 8:57
